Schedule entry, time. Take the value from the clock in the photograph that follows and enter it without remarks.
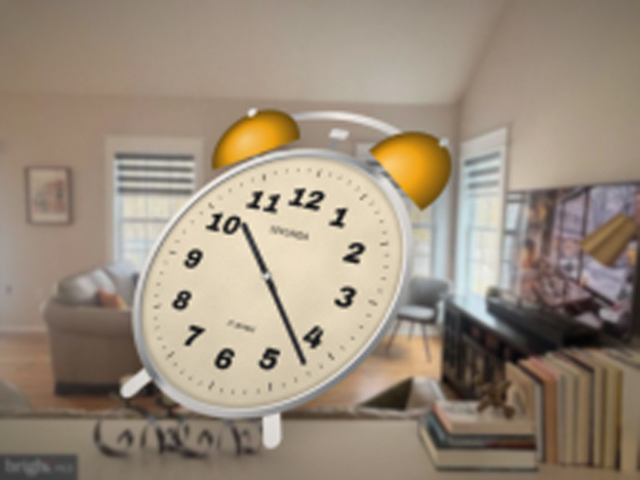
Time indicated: 10:22
